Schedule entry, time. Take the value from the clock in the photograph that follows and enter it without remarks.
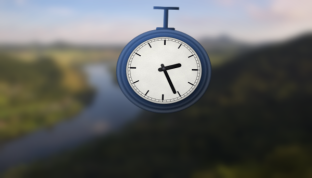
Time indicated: 2:26
